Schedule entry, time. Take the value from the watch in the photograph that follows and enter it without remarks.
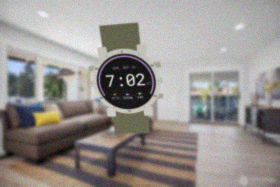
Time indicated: 7:02
